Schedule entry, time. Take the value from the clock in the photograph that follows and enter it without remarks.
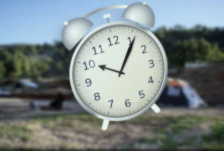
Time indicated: 10:06
